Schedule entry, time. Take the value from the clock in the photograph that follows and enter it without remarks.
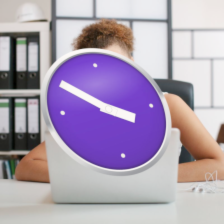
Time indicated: 3:51
